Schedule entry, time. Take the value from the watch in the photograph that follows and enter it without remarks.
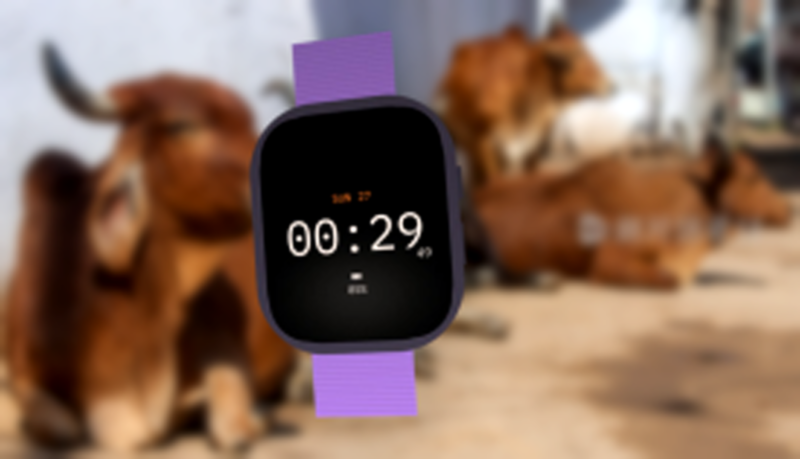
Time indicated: 0:29
